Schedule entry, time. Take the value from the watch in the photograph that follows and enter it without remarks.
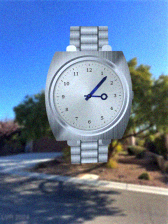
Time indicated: 3:07
